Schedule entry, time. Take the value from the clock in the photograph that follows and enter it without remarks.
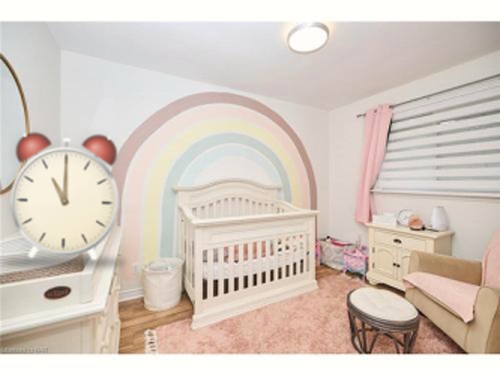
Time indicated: 11:00
